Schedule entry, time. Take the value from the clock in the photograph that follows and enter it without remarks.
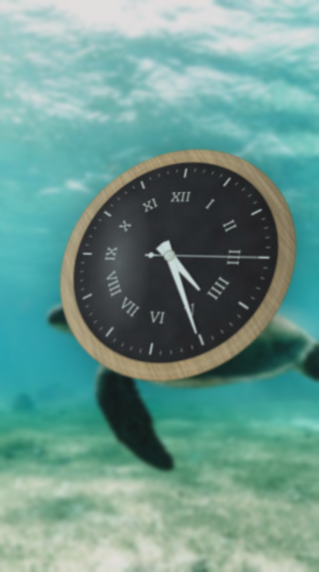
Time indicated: 4:25:15
